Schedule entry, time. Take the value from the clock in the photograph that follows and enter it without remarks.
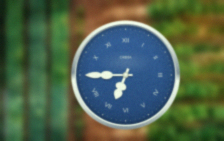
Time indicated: 6:45
